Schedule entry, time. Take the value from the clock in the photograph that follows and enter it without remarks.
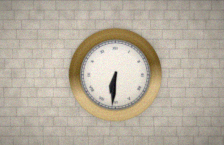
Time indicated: 6:31
